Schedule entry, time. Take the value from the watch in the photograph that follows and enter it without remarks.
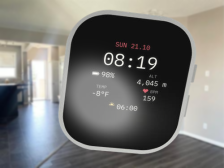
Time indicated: 8:19
